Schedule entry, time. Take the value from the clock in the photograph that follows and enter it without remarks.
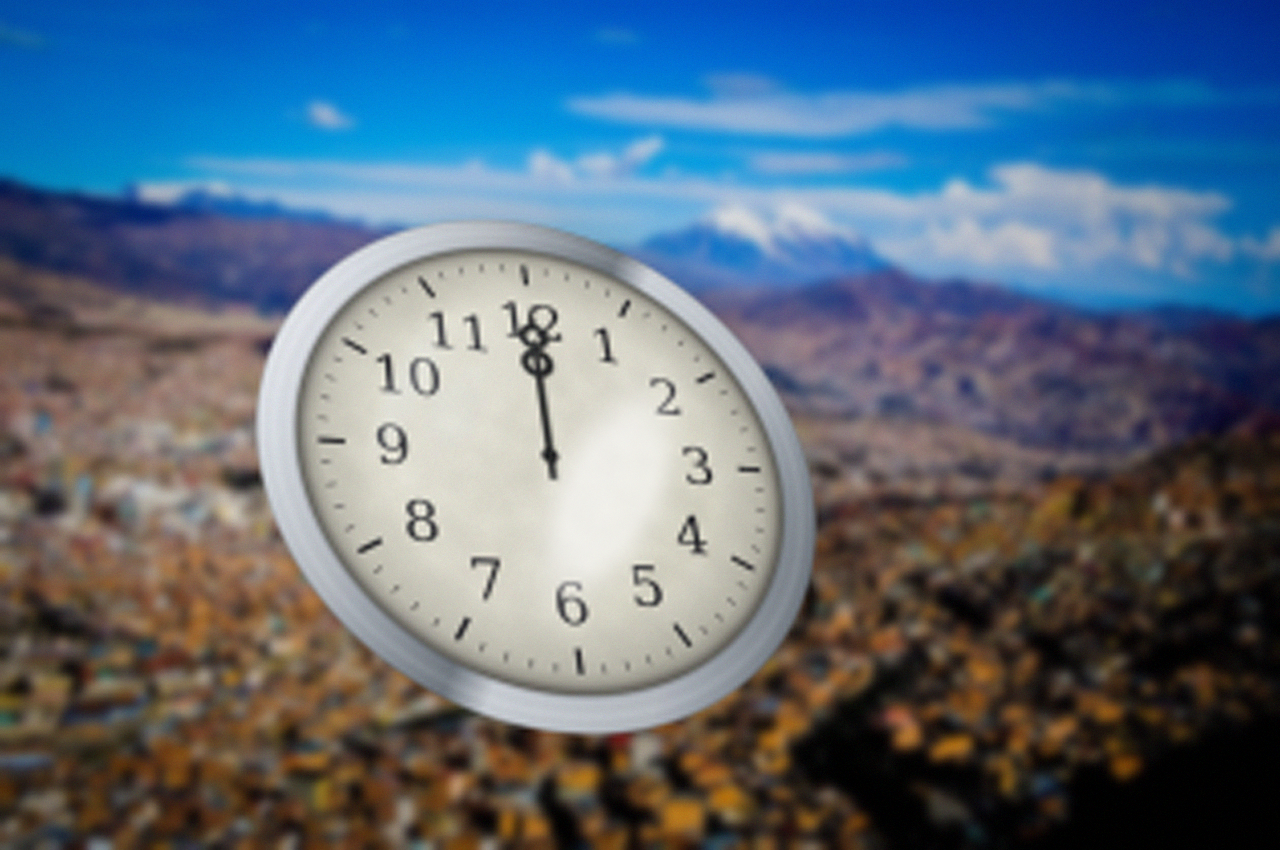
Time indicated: 12:00
